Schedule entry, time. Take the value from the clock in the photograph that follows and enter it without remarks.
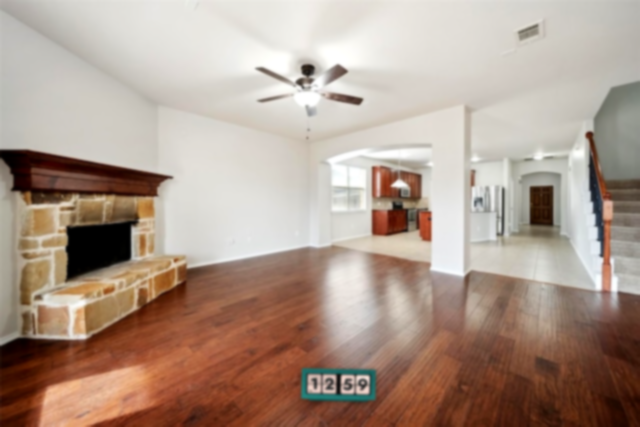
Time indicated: 12:59
